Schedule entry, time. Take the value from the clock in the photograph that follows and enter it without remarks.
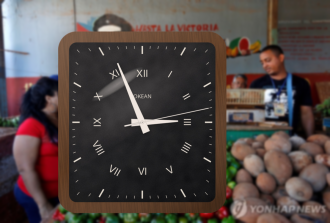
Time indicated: 2:56:13
